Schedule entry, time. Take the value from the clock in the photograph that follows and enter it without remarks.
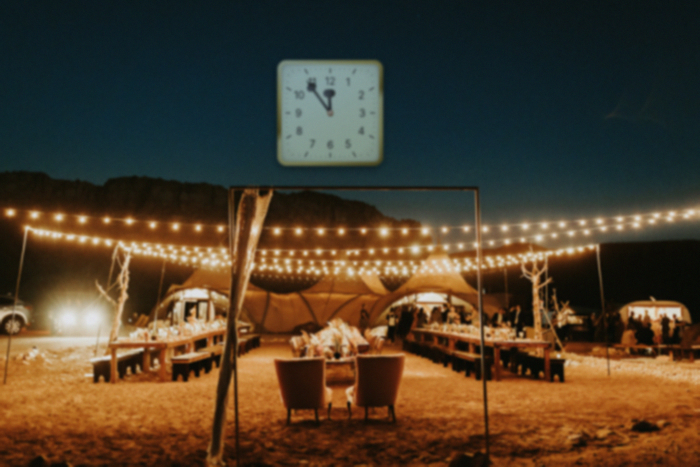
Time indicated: 11:54
